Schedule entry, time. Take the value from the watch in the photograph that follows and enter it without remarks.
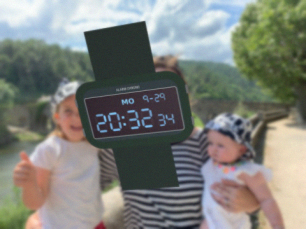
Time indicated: 20:32:34
